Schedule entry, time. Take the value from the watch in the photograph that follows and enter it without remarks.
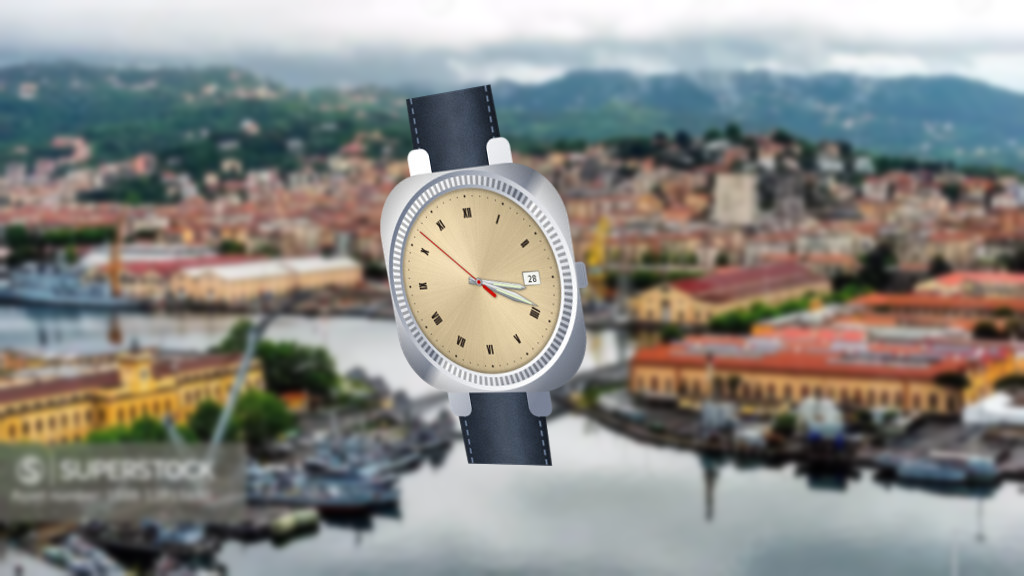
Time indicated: 3:18:52
